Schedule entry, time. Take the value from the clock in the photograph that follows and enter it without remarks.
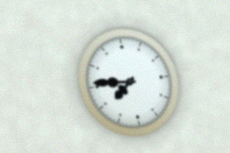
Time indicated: 7:46
